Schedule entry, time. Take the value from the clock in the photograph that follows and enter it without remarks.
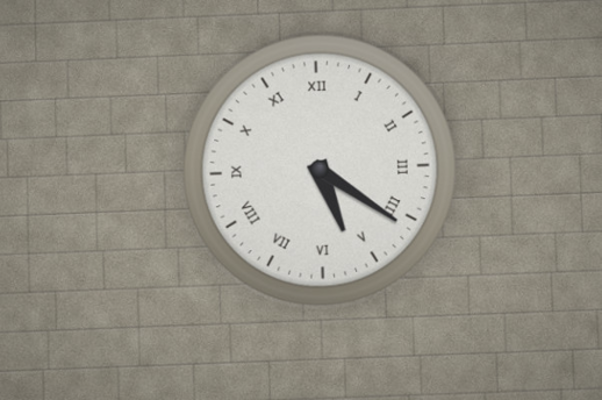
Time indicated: 5:21
